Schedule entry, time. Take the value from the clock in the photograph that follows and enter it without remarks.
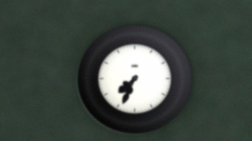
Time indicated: 7:34
